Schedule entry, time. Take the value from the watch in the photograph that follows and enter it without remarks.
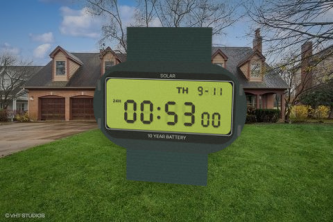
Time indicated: 0:53:00
